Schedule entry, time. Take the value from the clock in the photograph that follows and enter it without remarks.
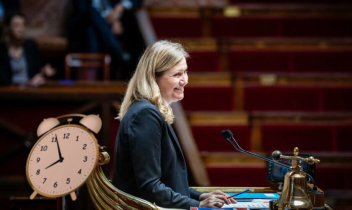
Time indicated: 7:56
